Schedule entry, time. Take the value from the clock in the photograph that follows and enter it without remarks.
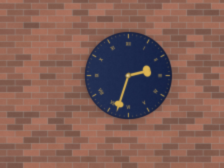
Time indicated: 2:33
